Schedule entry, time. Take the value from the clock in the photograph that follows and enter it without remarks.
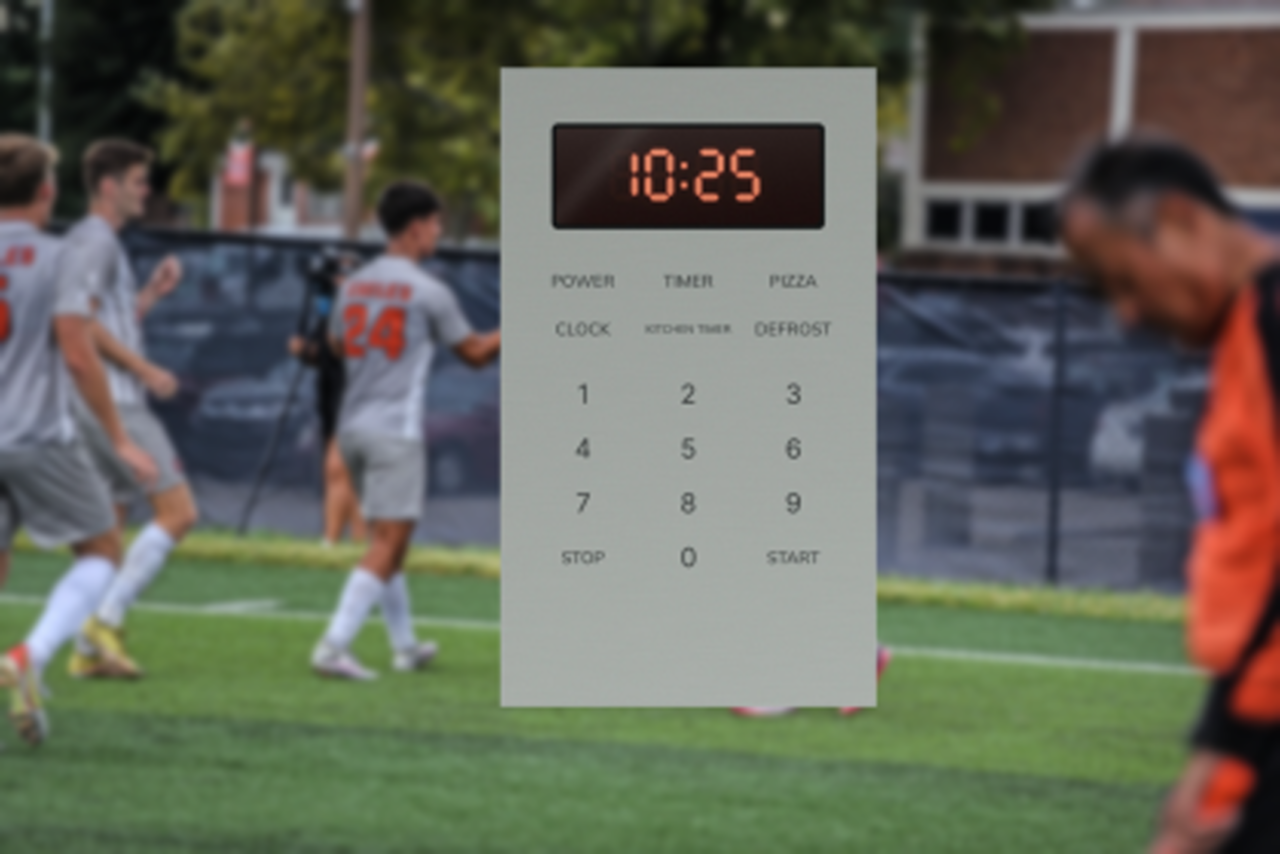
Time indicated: 10:25
